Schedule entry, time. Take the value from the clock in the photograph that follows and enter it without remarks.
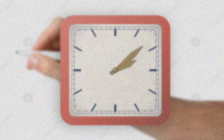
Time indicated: 2:08
